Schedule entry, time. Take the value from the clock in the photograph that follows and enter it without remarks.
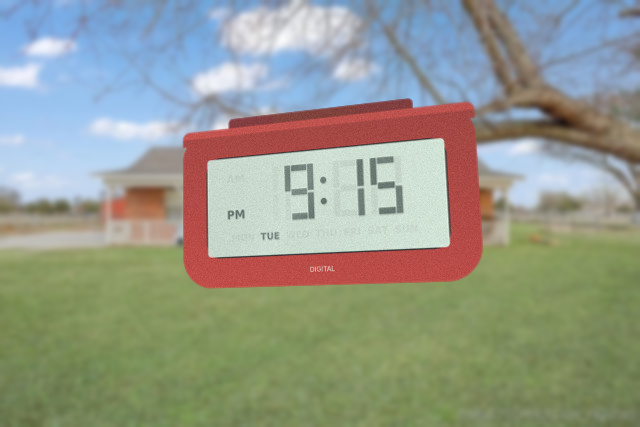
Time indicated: 9:15
